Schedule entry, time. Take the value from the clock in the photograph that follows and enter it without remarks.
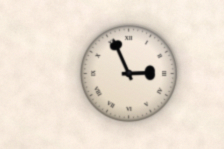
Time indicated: 2:56
